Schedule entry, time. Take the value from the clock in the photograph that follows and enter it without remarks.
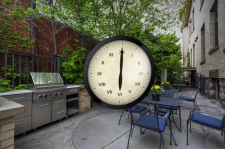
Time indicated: 6:00
